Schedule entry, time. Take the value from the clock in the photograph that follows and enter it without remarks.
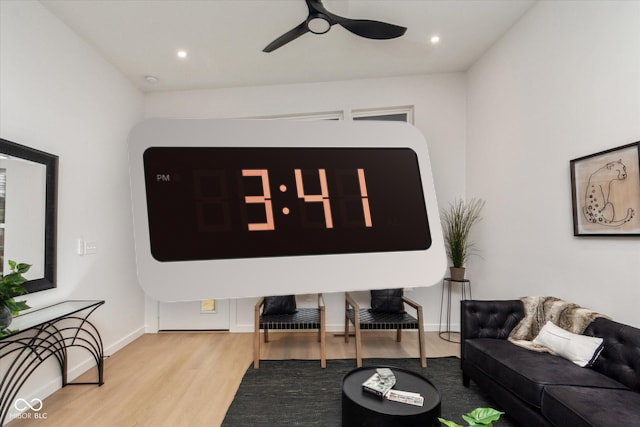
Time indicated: 3:41
